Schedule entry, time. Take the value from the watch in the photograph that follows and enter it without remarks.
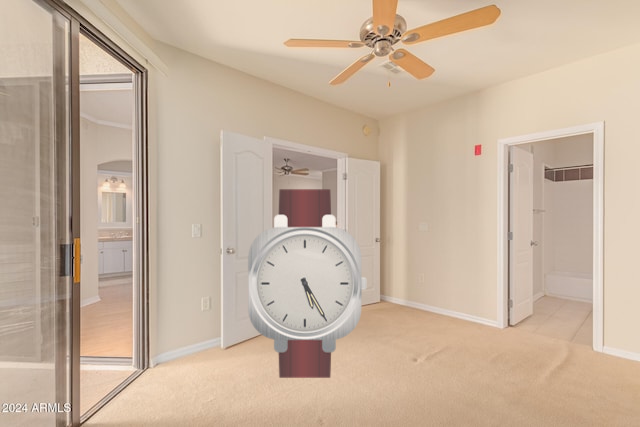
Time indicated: 5:25
